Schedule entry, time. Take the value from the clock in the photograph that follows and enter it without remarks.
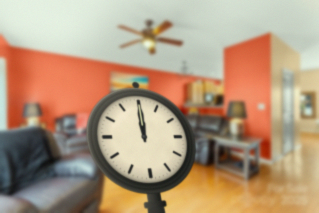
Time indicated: 12:00
